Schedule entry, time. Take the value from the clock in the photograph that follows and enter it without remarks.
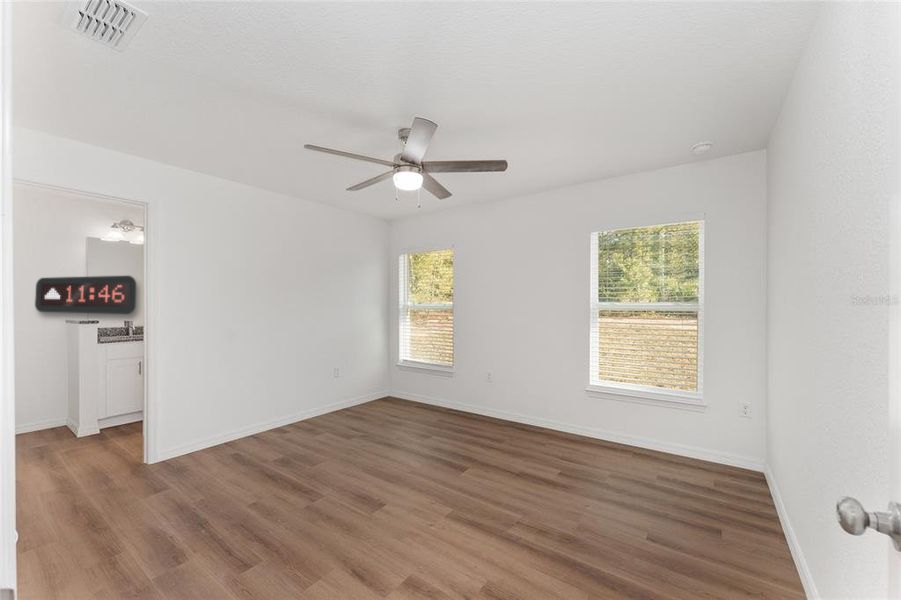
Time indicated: 11:46
